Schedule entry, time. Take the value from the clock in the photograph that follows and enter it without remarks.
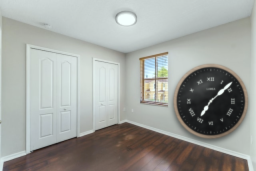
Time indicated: 7:08
